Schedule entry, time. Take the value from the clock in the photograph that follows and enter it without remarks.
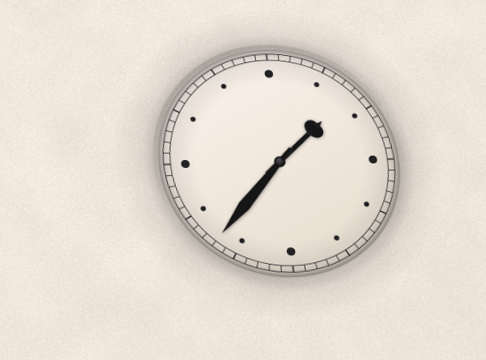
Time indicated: 1:37
